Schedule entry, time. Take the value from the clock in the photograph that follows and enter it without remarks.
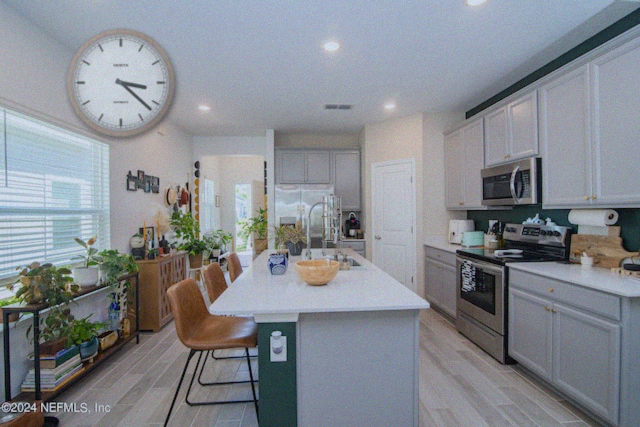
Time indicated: 3:22
